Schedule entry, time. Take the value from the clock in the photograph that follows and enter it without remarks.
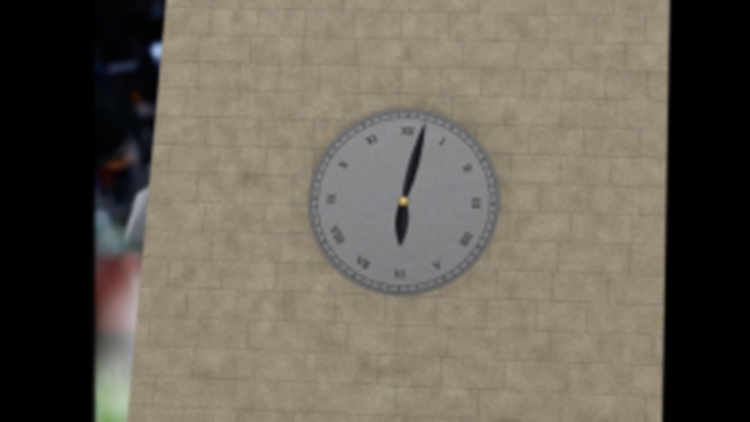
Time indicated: 6:02
